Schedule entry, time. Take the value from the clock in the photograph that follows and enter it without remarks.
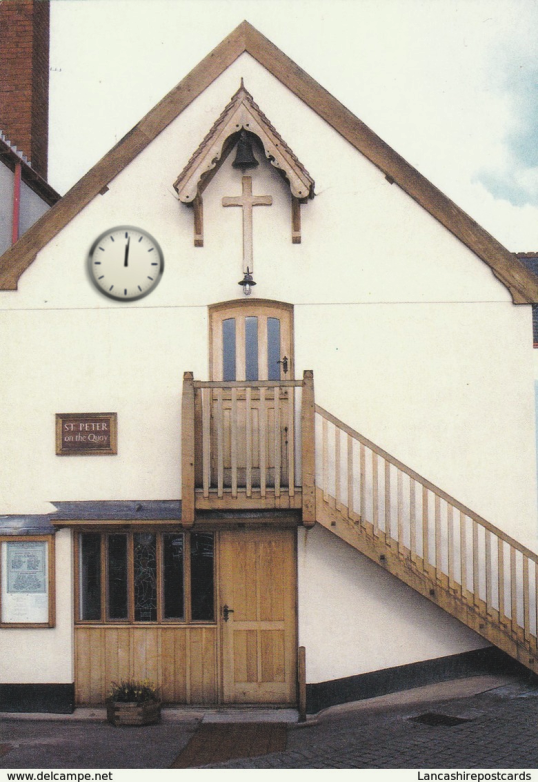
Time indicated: 12:01
